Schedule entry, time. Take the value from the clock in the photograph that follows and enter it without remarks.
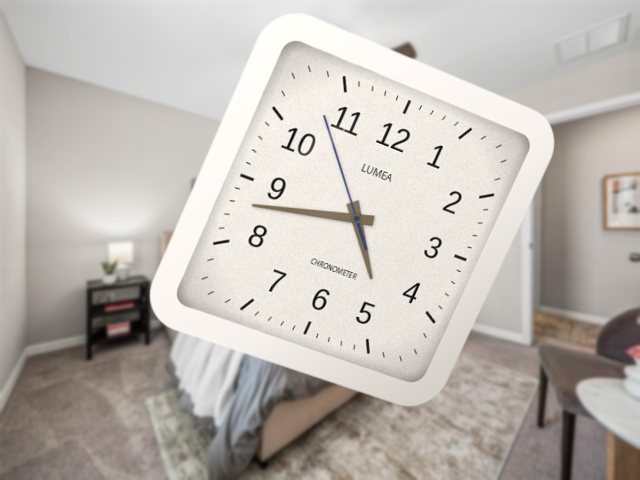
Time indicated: 4:42:53
